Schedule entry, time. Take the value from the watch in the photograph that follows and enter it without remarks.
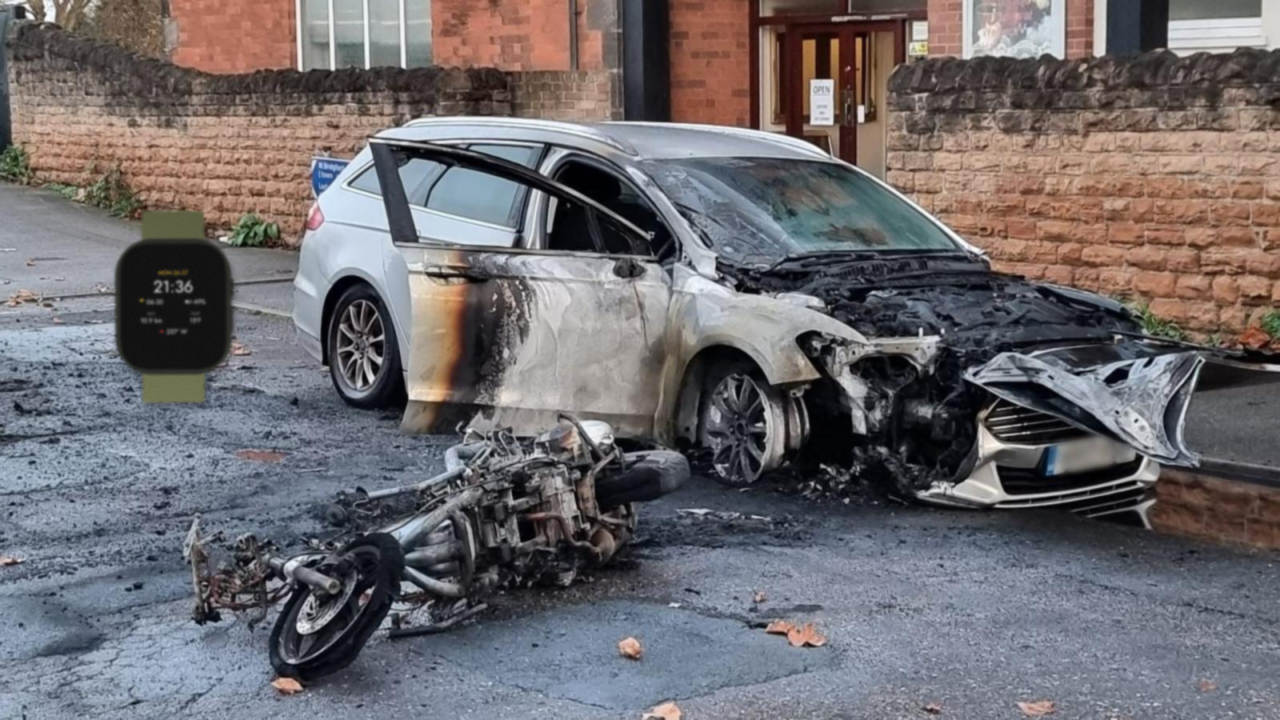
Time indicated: 21:36
